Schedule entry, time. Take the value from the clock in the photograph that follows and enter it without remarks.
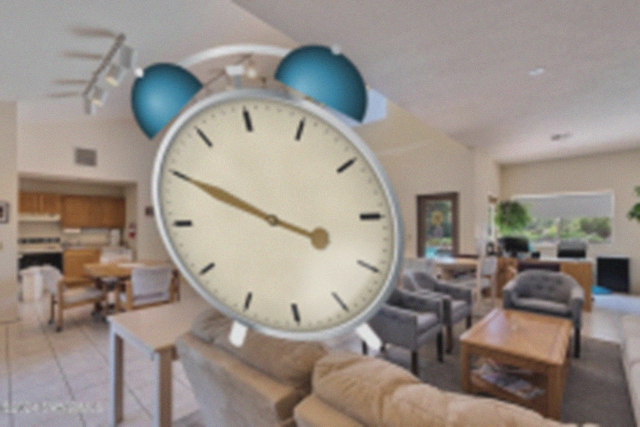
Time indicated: 3:50
